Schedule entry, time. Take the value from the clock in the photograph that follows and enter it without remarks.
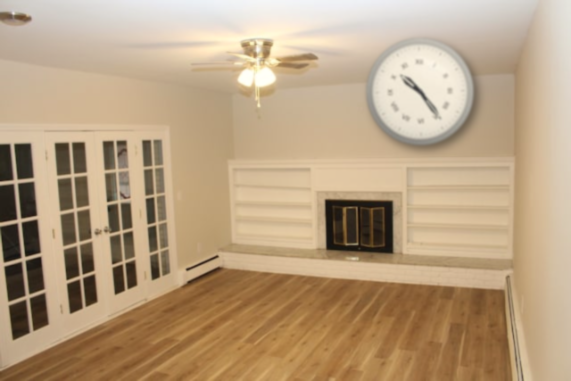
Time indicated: 10:24
